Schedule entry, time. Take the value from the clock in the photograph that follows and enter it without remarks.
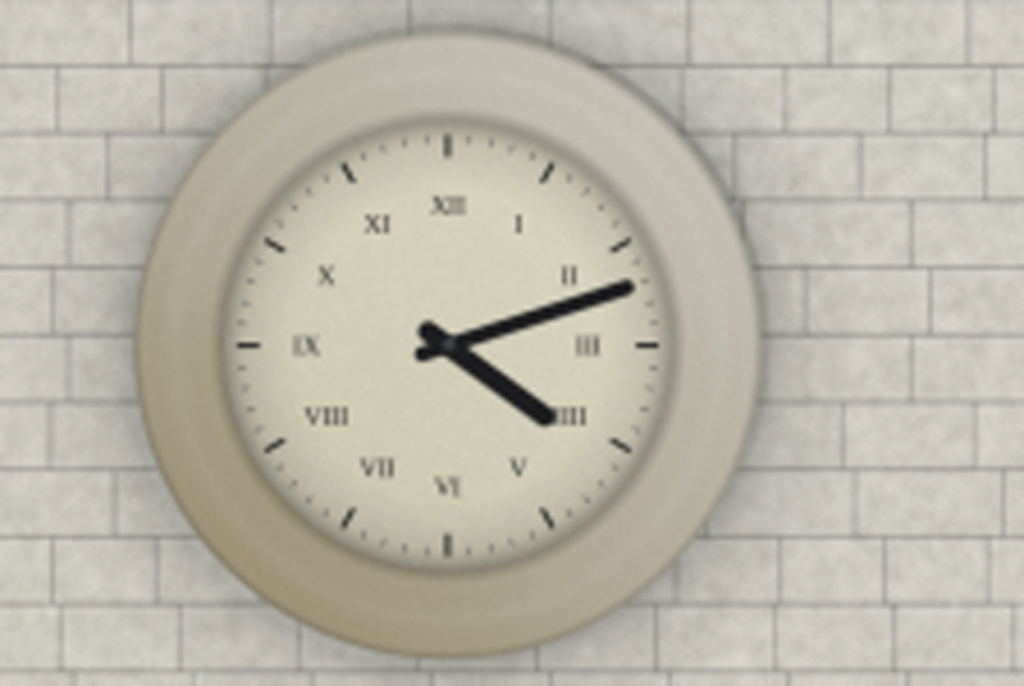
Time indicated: 4:12
